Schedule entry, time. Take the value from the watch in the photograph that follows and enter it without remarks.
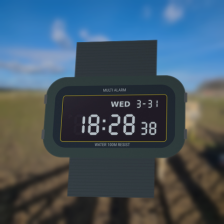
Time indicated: 18:28:38
